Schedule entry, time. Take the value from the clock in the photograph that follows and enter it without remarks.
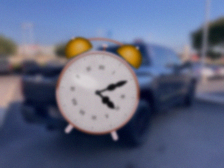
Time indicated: 4:10
